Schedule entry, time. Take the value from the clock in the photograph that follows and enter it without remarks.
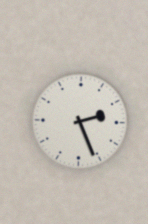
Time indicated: 2:26
